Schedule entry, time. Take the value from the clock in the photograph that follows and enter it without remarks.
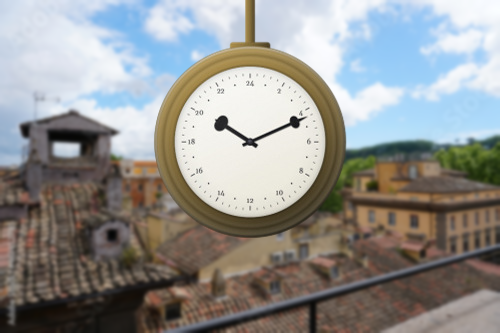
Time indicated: 20:11
